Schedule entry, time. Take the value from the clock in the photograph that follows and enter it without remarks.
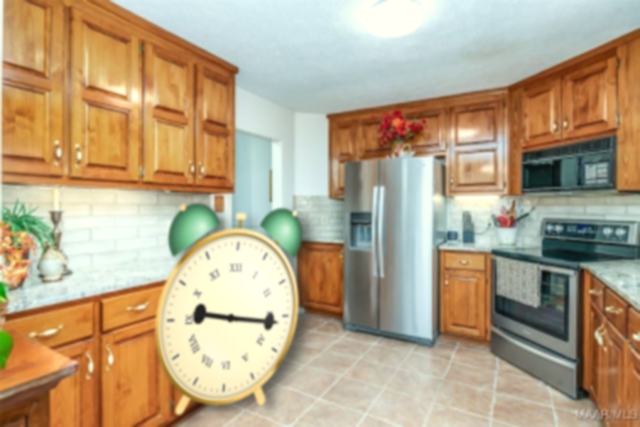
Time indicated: 9:16
